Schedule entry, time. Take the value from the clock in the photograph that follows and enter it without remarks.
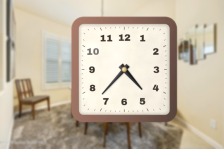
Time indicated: 4:37
